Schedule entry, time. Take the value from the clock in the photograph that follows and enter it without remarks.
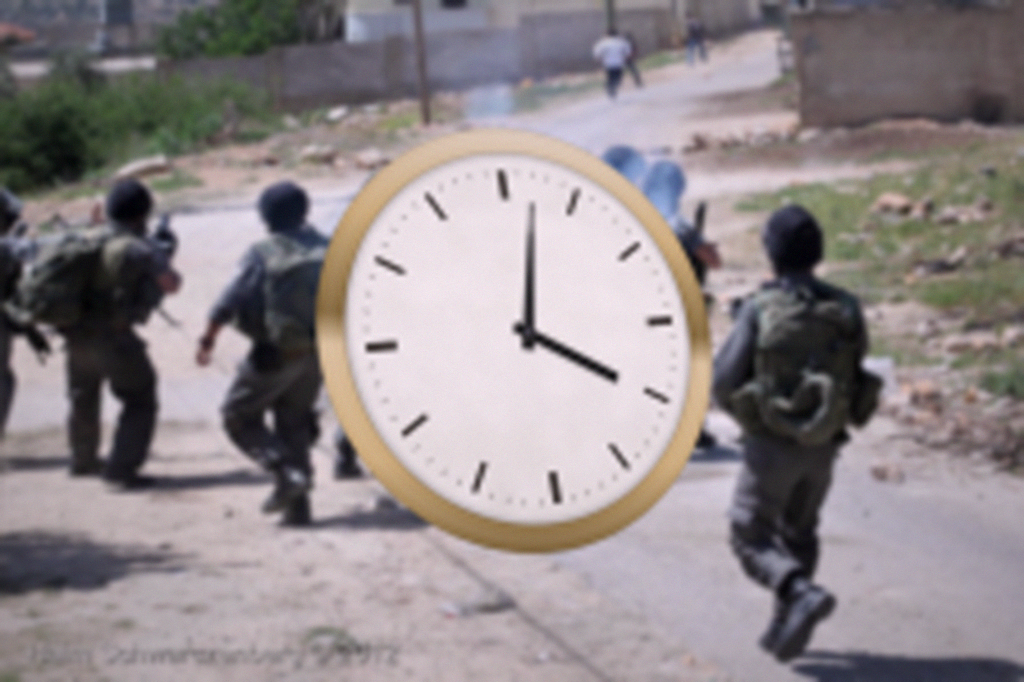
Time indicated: 4:02
